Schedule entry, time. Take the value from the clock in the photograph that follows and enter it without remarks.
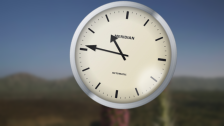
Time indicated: 10:46
